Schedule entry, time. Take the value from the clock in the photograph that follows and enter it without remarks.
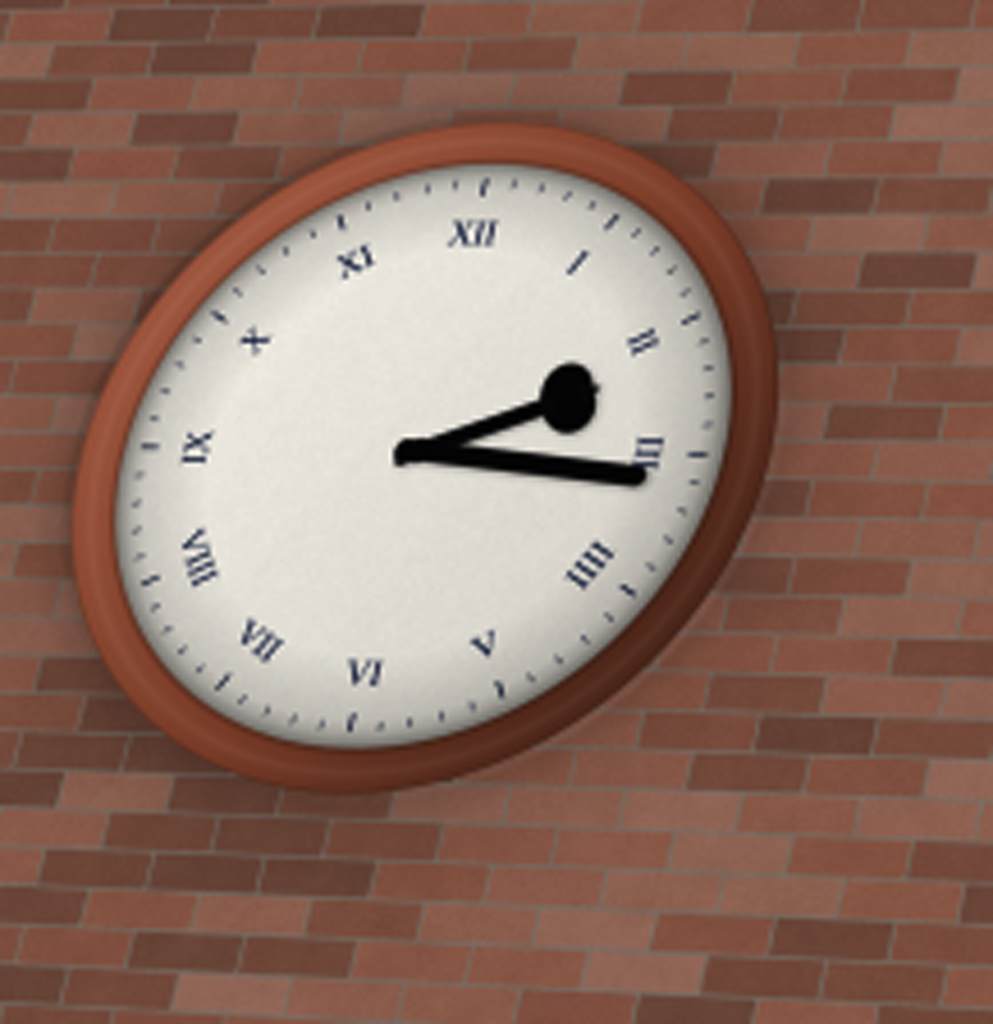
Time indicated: 2:16
